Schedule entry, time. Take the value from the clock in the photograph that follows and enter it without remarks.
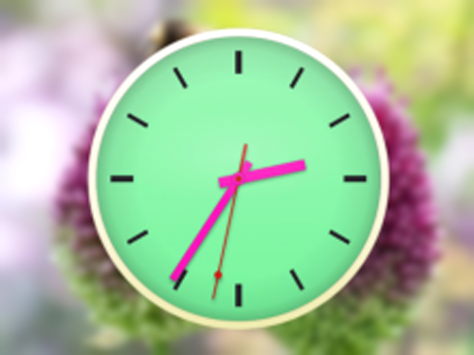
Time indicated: 2:35:32
